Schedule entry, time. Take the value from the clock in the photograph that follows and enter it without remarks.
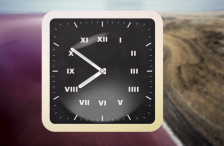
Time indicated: 7:51
